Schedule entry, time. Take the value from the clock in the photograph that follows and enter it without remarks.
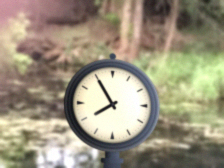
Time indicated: 7:55
